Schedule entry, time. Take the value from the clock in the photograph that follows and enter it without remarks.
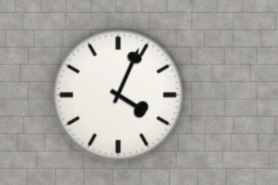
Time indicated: 4:04
